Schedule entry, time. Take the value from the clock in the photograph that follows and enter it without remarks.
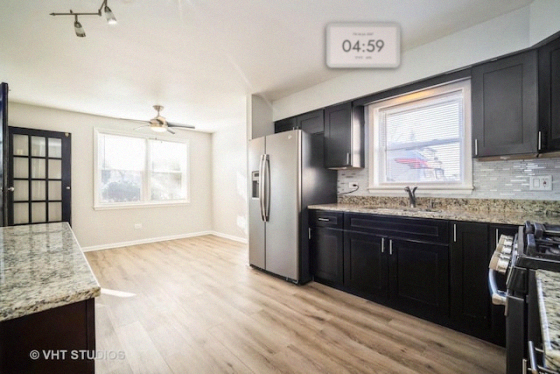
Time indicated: 4:59
